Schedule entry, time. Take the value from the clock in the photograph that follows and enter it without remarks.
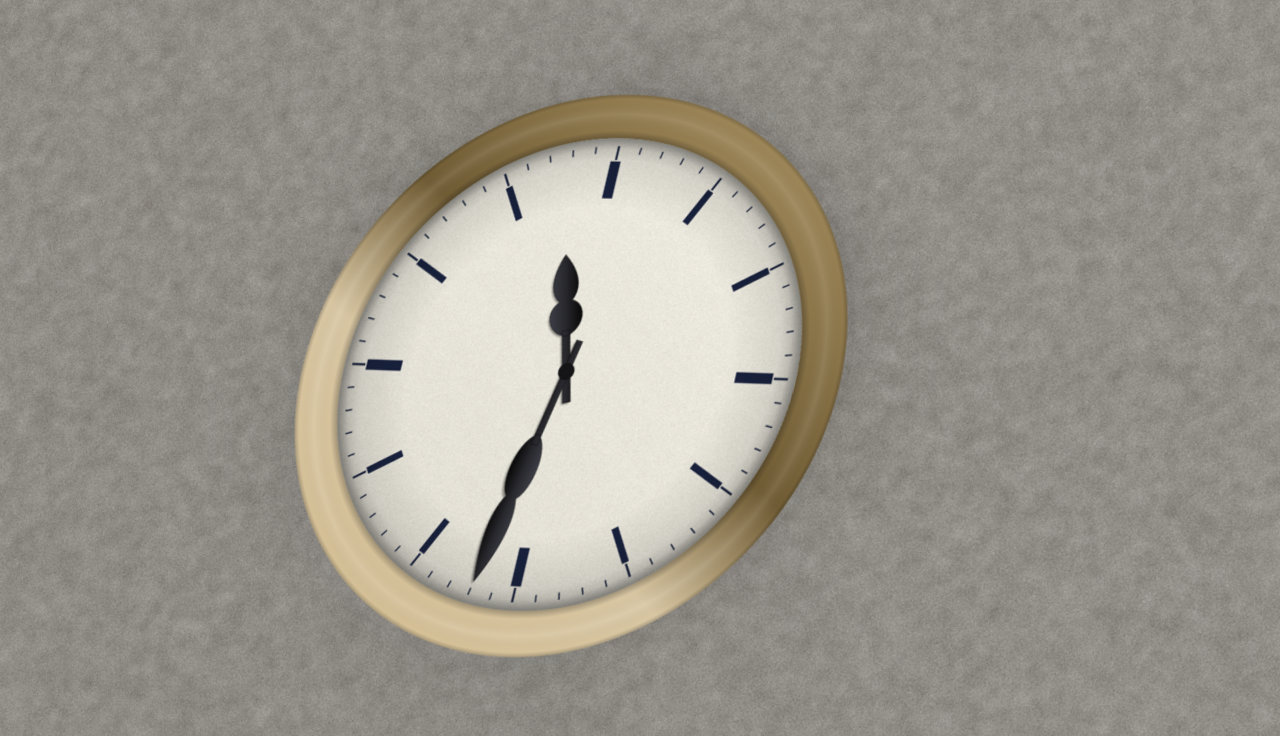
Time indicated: 11:32
